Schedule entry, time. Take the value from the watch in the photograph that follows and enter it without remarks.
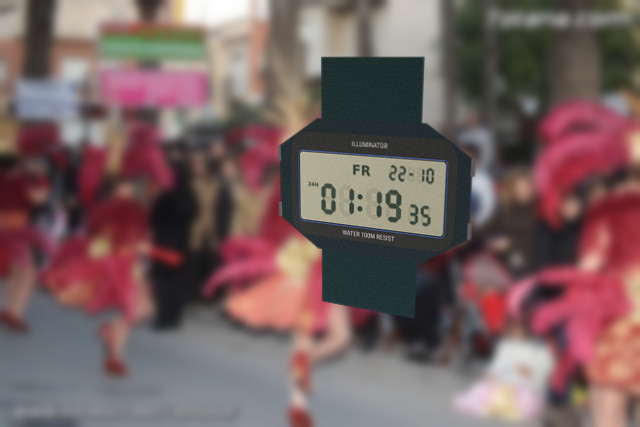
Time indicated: 1:19:35
